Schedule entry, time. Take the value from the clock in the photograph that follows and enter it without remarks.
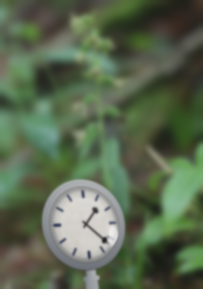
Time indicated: 1:22
